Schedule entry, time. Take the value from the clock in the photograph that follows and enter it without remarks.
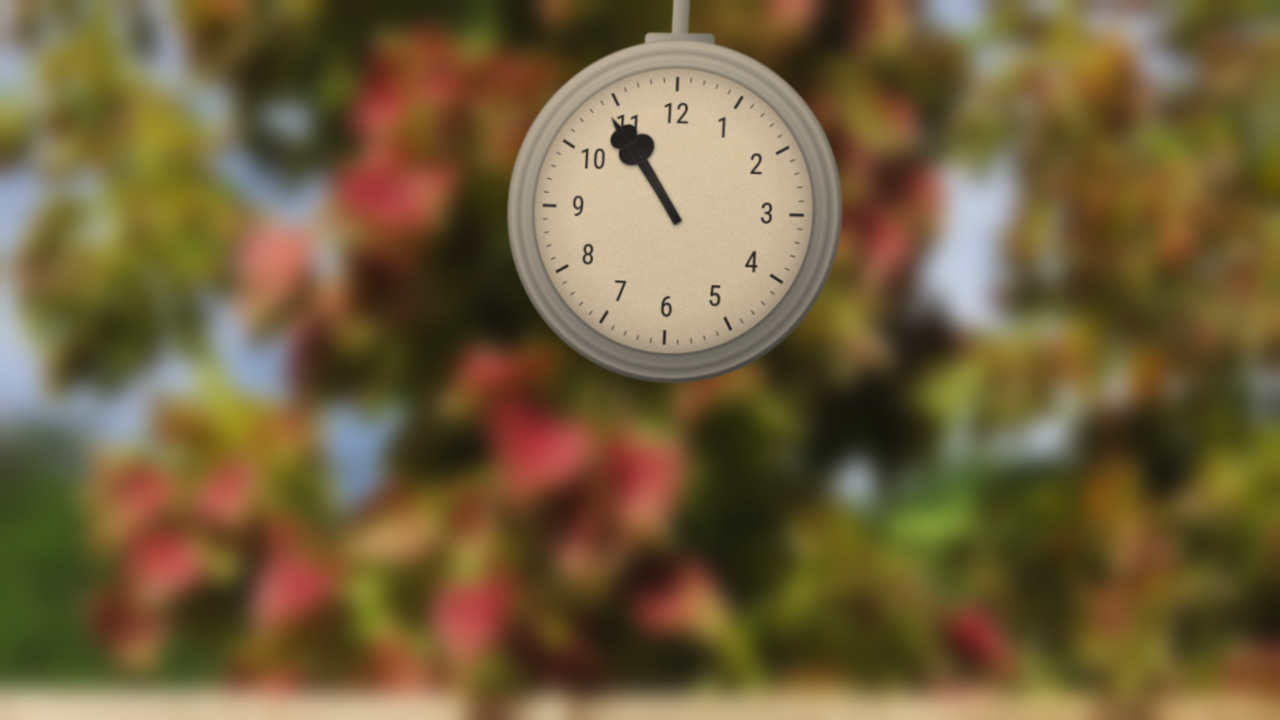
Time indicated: 10:54
